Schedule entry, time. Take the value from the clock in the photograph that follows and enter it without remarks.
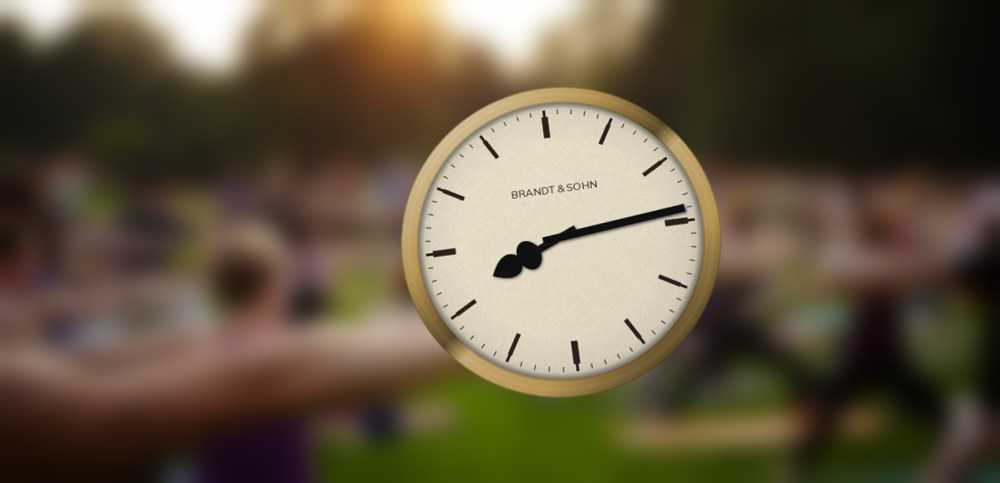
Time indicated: 8:14
